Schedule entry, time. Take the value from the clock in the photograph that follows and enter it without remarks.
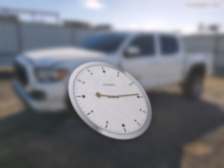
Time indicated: 9:14
